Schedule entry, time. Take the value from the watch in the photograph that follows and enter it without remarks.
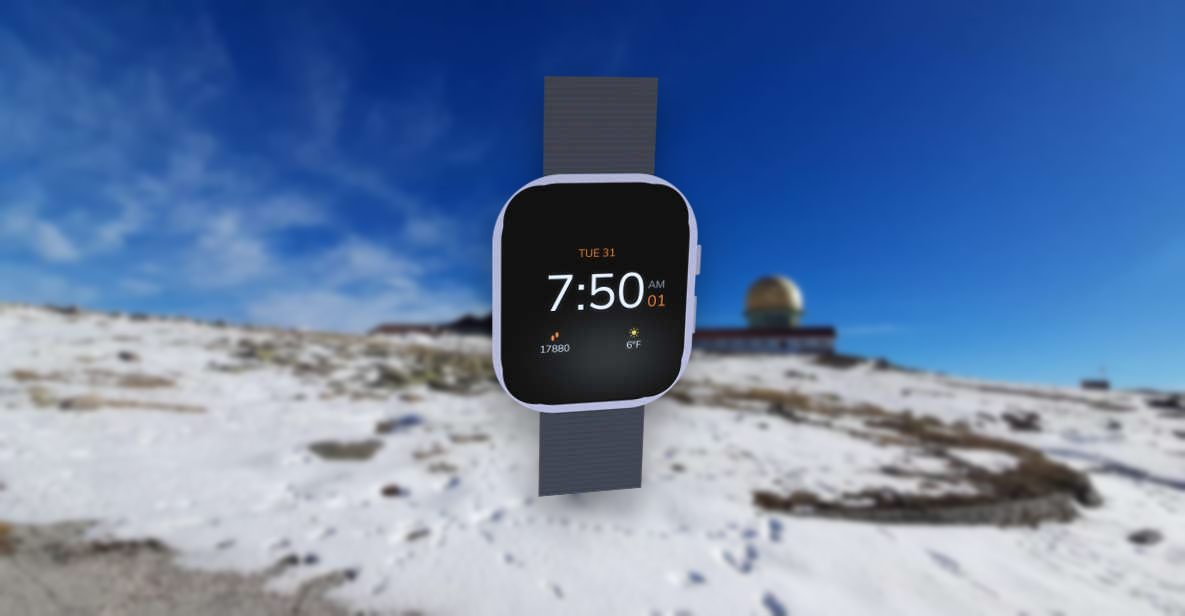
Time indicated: 7:50:01
